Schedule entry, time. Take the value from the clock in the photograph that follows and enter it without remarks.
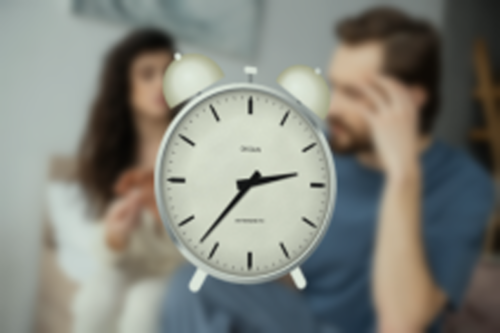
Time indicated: 2:37
